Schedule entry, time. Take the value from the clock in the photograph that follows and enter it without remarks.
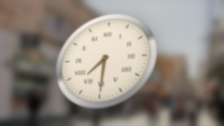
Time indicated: 7:30
